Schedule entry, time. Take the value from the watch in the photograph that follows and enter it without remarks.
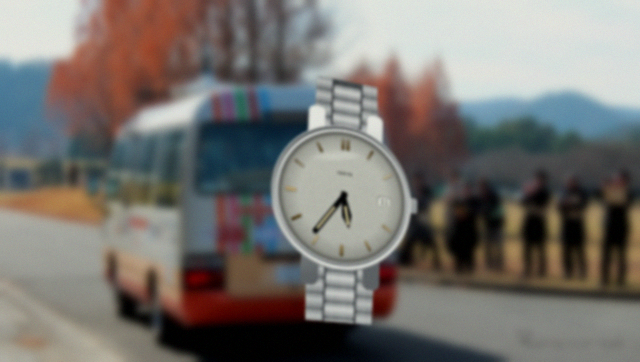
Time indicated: 5:36
